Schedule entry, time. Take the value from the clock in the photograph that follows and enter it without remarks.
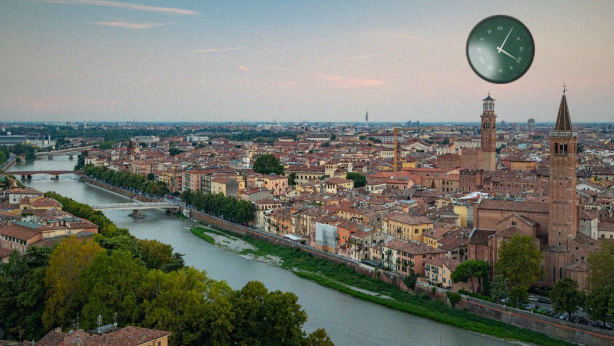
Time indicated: 4:05
